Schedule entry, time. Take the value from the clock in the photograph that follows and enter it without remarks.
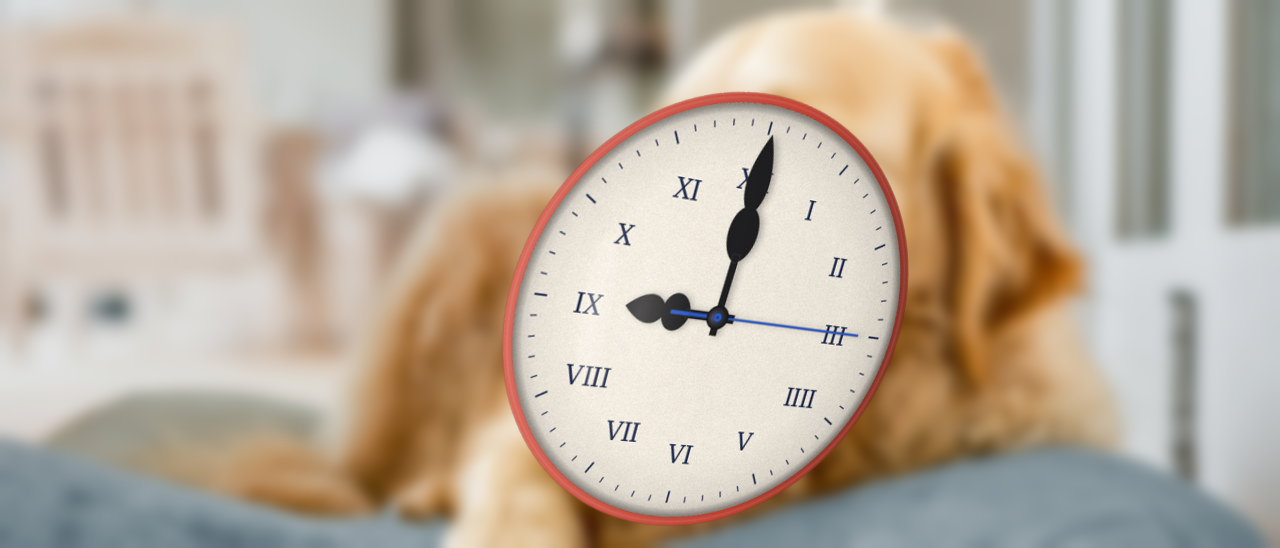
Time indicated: 9:00:15
